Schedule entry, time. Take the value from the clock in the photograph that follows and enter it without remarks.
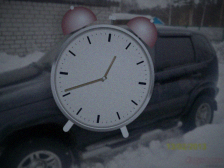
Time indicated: 12:41
